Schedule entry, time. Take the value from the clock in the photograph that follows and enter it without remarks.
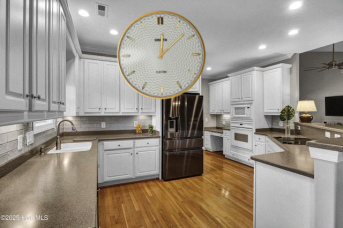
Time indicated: 12:08
